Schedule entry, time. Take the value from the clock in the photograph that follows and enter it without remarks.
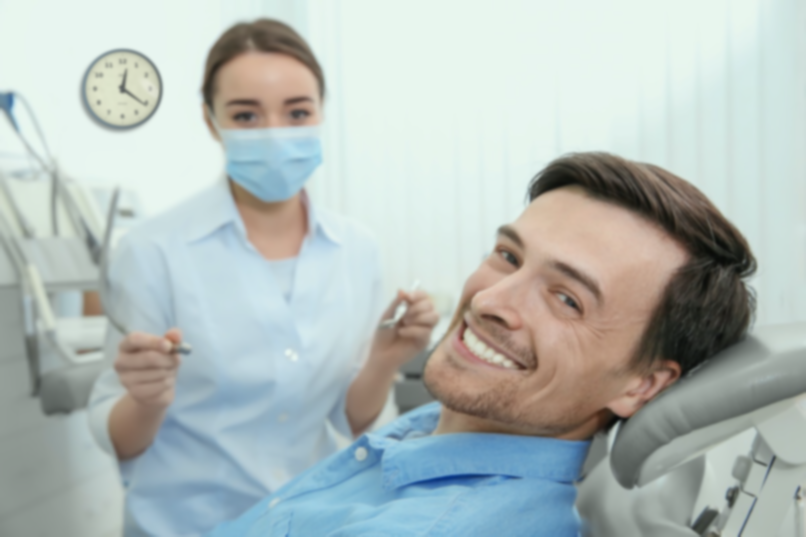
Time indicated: 12:21
